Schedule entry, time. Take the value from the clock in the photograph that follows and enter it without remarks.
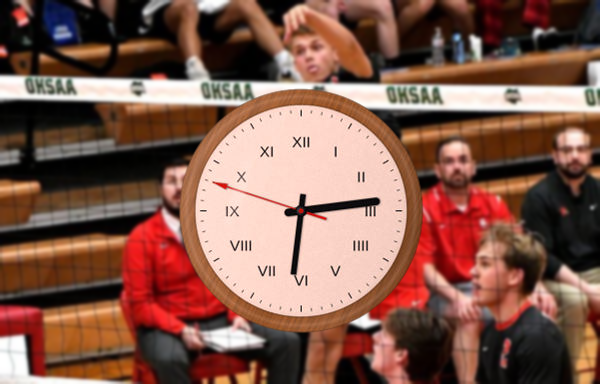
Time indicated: 6:13:48
